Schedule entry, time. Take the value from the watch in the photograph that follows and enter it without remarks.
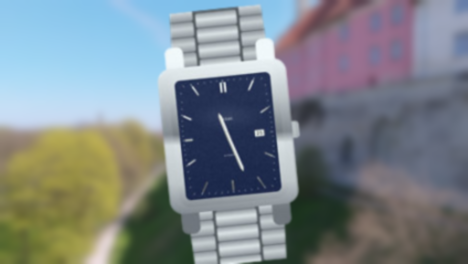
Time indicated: 11:27
